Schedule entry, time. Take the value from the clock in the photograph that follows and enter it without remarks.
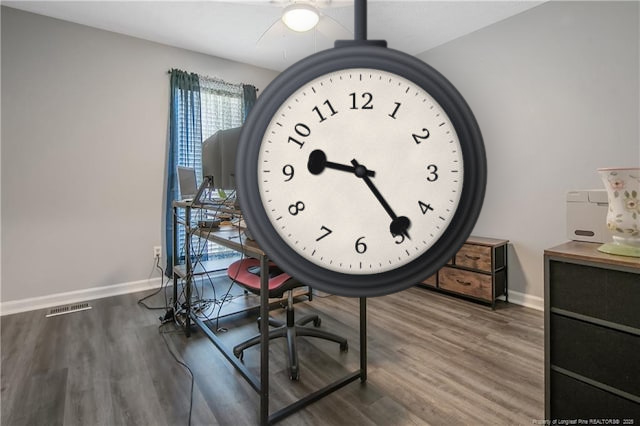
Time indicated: 9:24
